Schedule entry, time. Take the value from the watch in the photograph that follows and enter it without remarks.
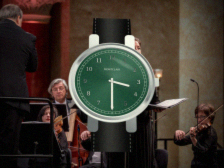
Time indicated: 3:30
